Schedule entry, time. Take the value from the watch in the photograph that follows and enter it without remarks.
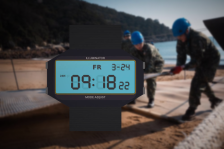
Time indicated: 9:18:22
